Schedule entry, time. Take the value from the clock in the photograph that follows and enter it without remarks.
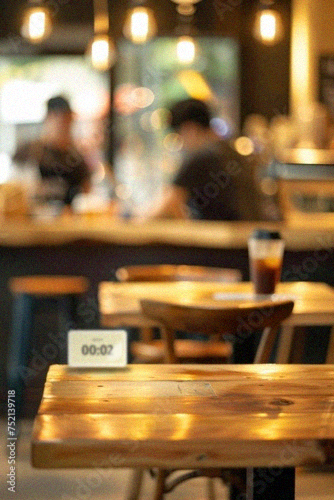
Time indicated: 0:02
